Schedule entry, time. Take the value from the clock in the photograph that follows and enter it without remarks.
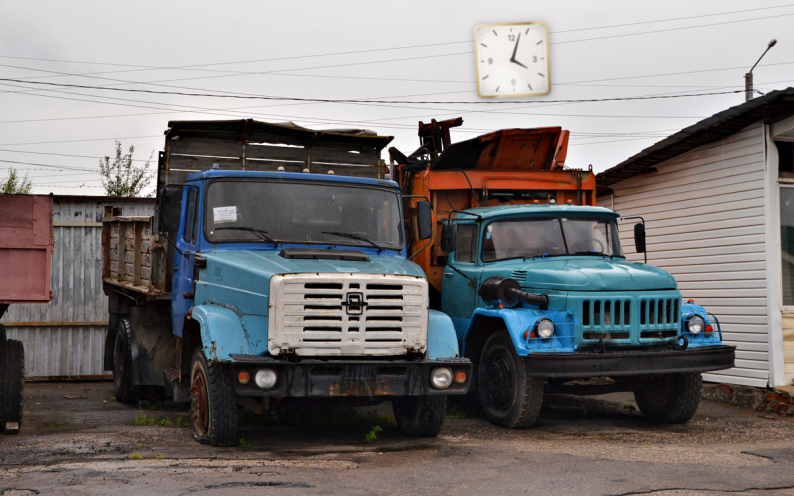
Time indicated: 4:03
